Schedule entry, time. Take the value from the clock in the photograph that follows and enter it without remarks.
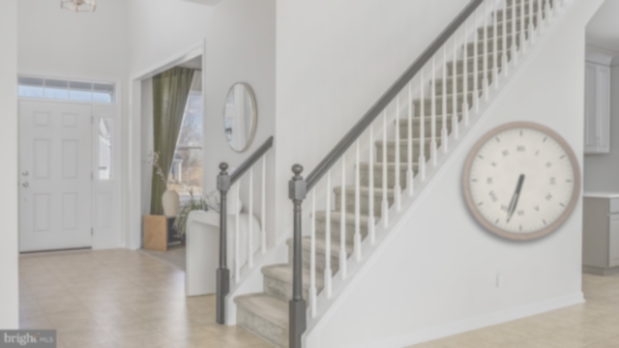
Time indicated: 6:33
